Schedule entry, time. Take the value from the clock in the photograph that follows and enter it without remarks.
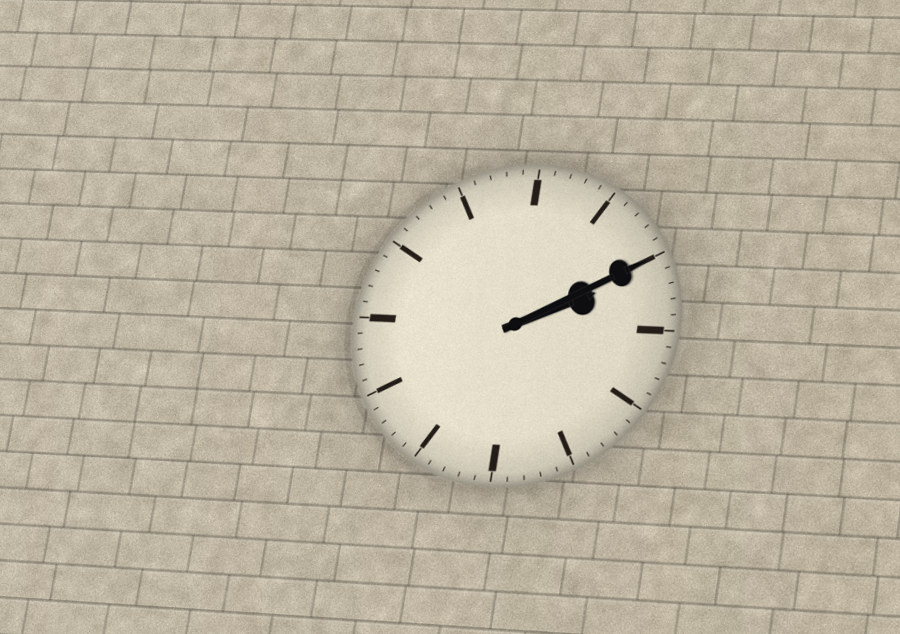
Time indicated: 2:10
